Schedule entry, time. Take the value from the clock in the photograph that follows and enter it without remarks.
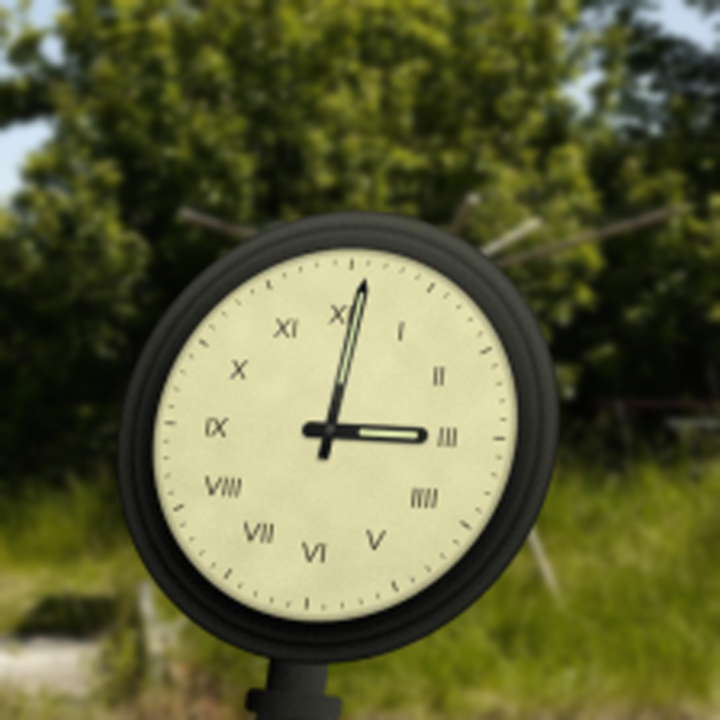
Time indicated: 3:01
